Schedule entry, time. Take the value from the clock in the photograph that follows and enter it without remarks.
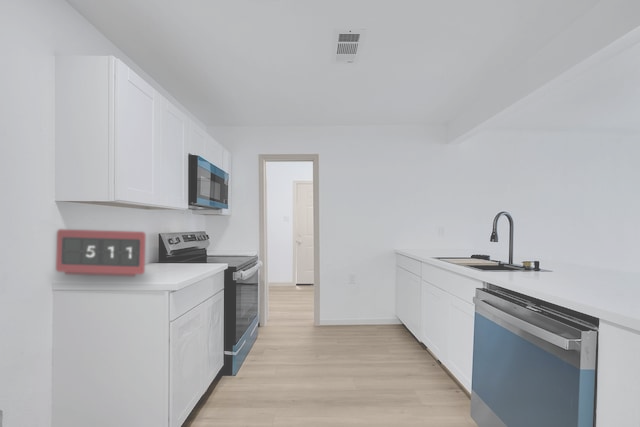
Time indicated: 5:11
